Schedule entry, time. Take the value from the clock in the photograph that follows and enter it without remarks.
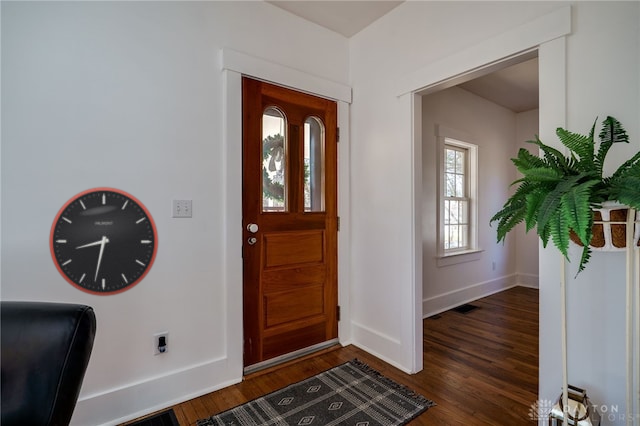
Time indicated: 8:32
